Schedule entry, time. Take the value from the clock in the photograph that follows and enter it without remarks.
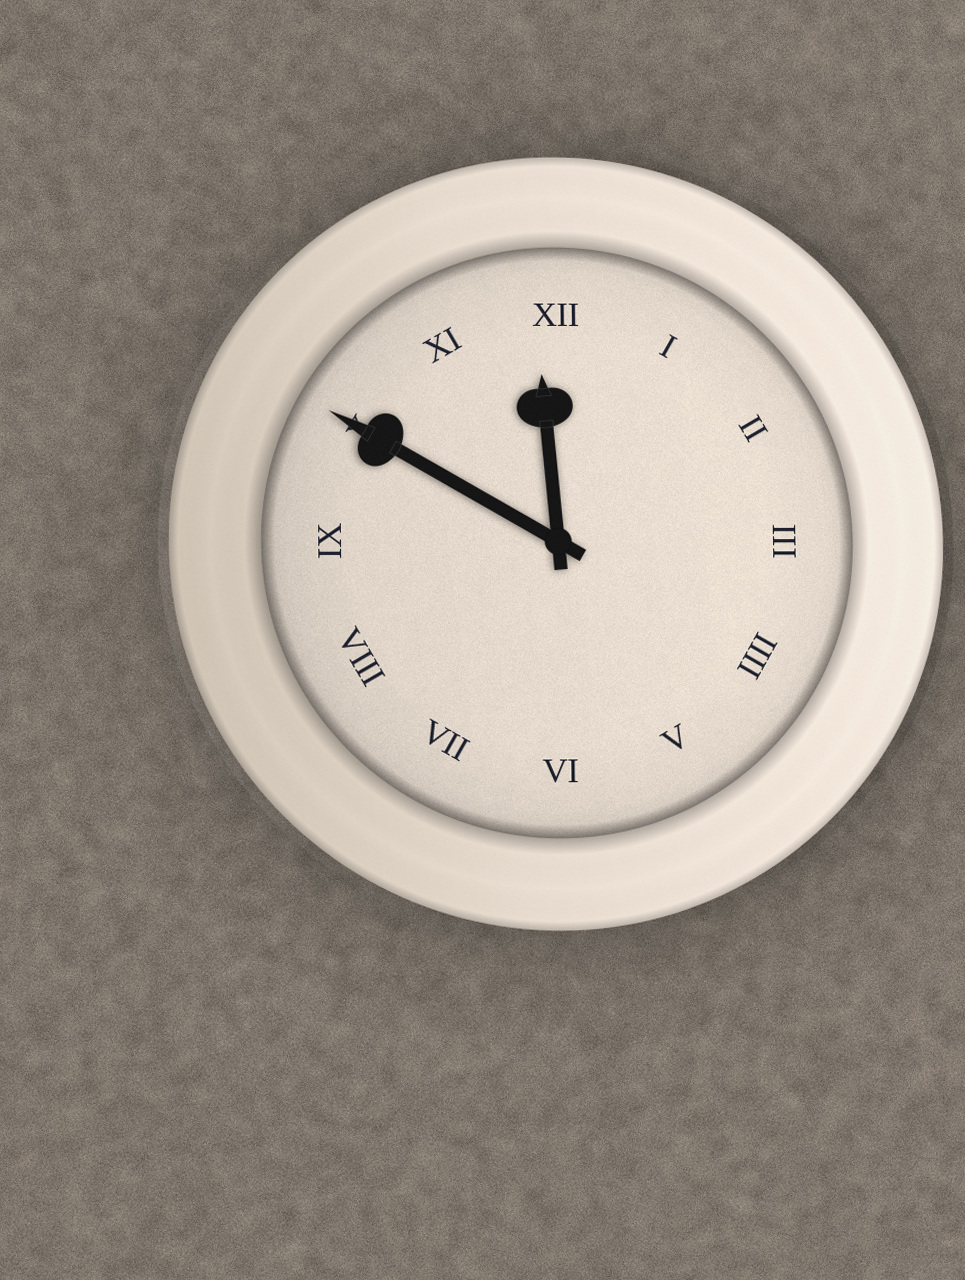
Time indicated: 11:50
